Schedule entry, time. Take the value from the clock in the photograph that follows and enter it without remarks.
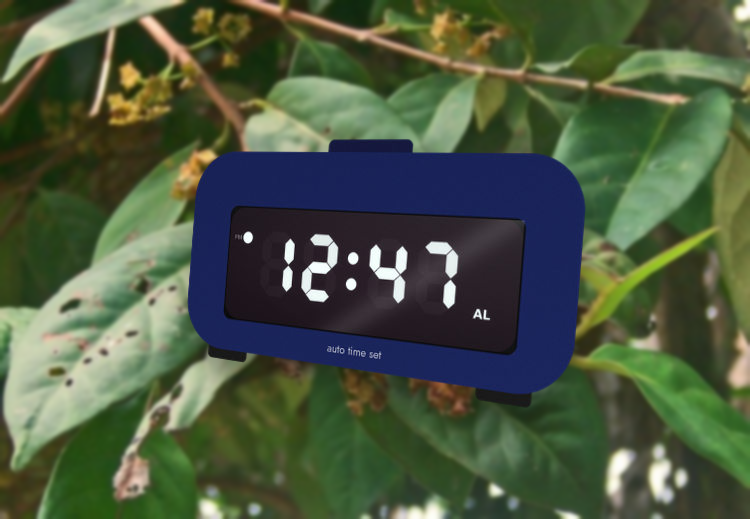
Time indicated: 12:47
